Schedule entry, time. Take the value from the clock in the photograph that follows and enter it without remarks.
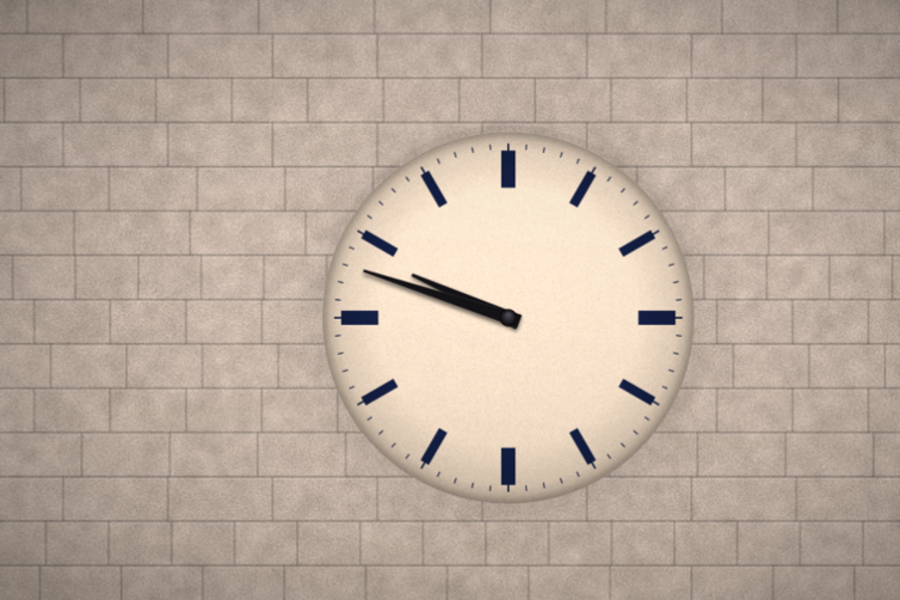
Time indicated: 9:48
